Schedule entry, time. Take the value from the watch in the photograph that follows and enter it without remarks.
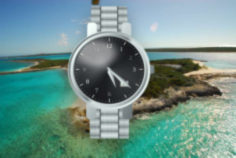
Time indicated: 5:22
